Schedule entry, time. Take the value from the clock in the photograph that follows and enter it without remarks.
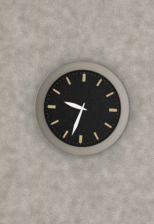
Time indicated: 9:33
